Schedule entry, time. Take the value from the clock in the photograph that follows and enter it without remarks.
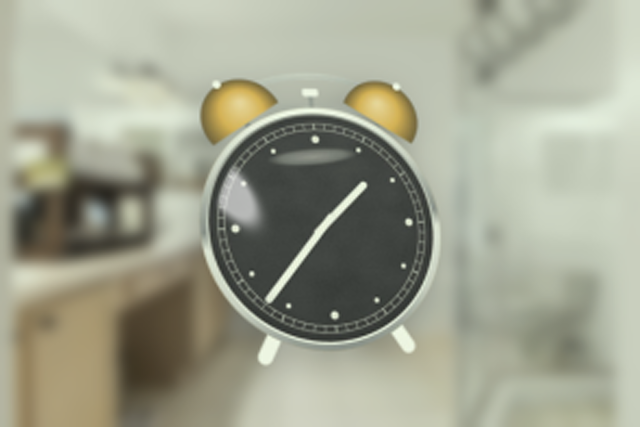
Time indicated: 1:37
